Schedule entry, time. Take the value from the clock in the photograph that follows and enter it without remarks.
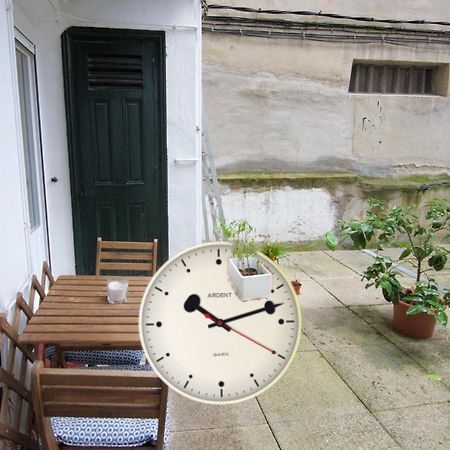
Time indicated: 10:12:20
